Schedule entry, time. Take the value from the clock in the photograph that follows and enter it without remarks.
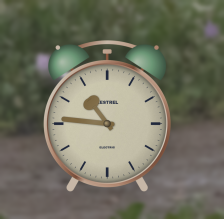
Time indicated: 10:46
